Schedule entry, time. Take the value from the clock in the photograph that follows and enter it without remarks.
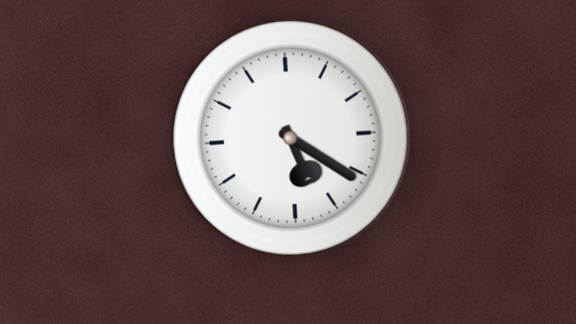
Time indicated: 5:21
